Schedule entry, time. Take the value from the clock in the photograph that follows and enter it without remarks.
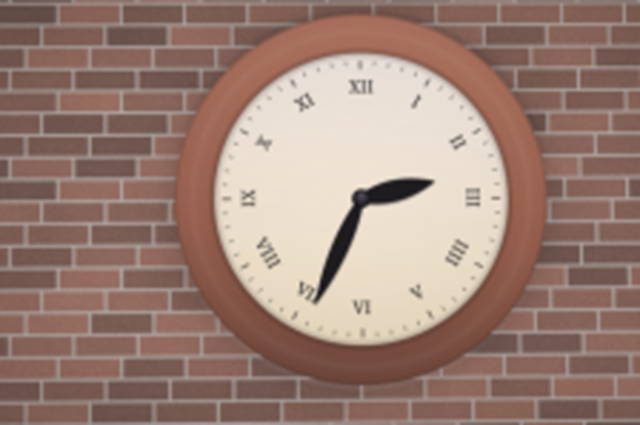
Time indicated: 2:34
